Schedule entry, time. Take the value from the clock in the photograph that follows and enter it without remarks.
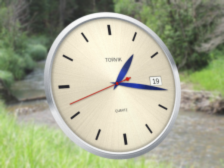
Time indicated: 1:16:42
